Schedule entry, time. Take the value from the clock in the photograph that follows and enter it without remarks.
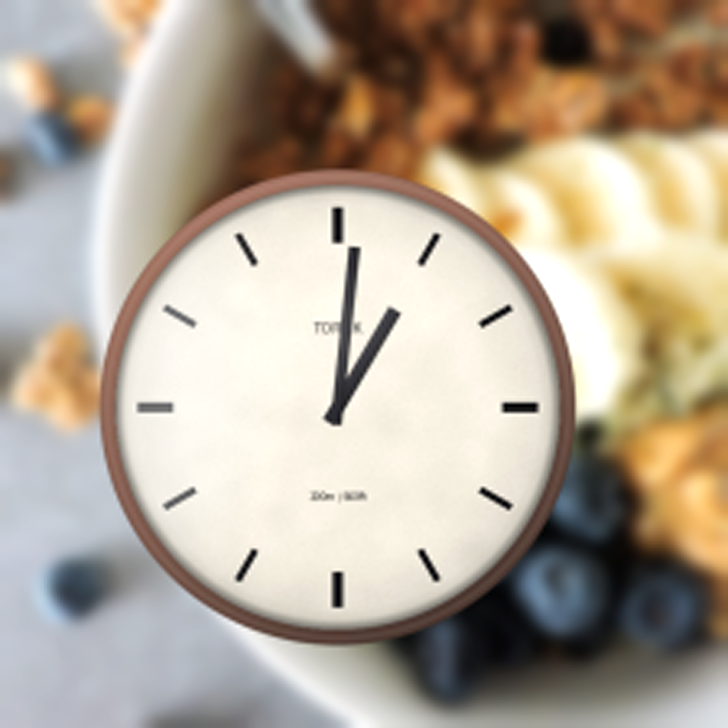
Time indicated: 1:01
